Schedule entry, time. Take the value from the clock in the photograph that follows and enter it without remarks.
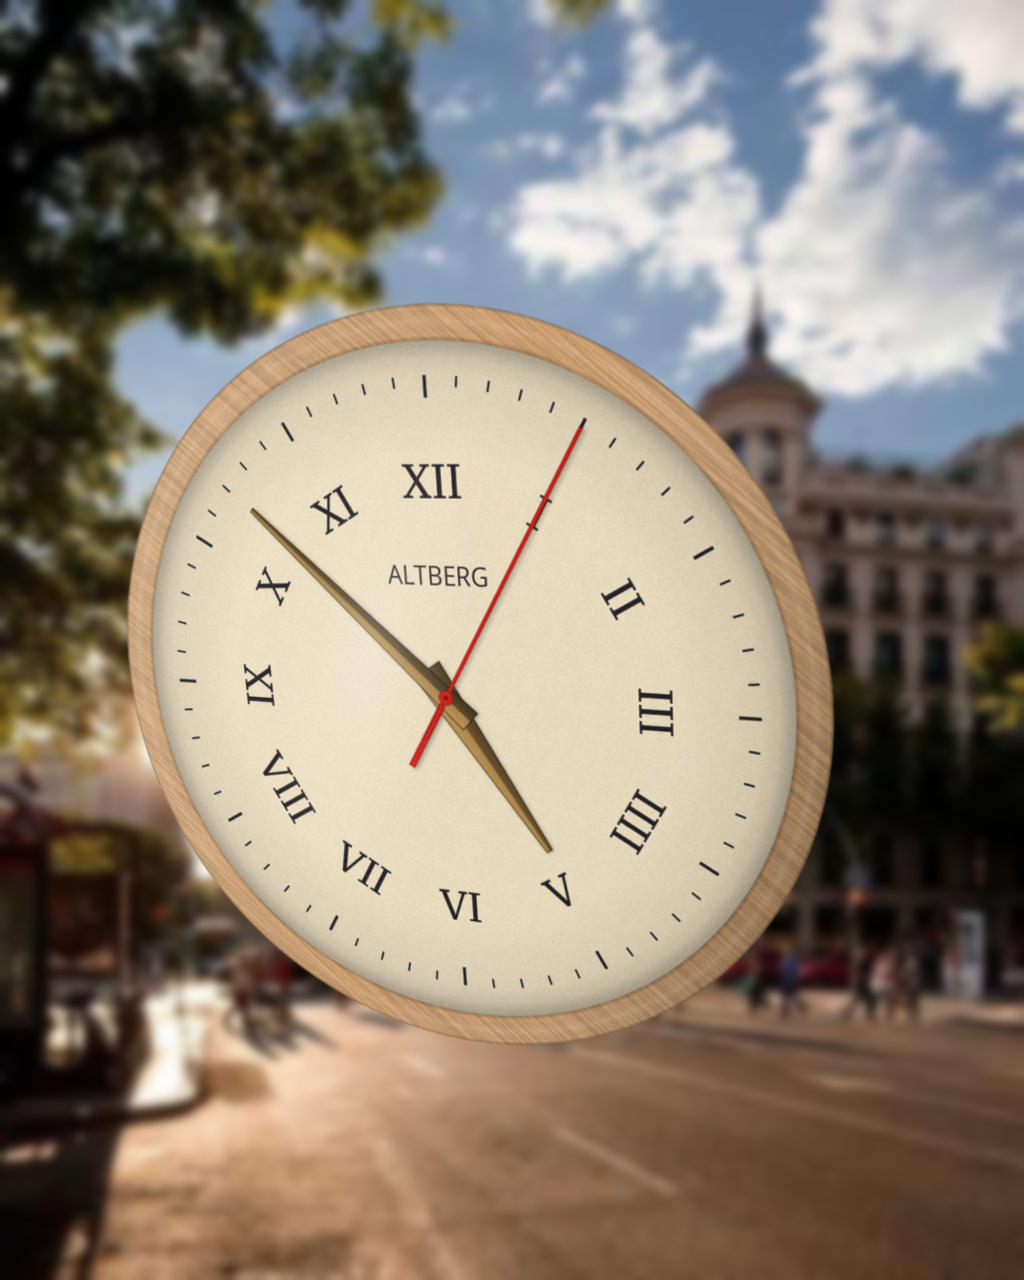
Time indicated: 4:52:05
